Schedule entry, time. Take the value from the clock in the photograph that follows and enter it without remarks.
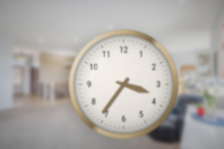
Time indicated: 3:36
